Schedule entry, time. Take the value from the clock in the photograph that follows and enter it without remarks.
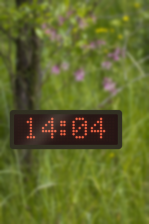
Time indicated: 14:04
